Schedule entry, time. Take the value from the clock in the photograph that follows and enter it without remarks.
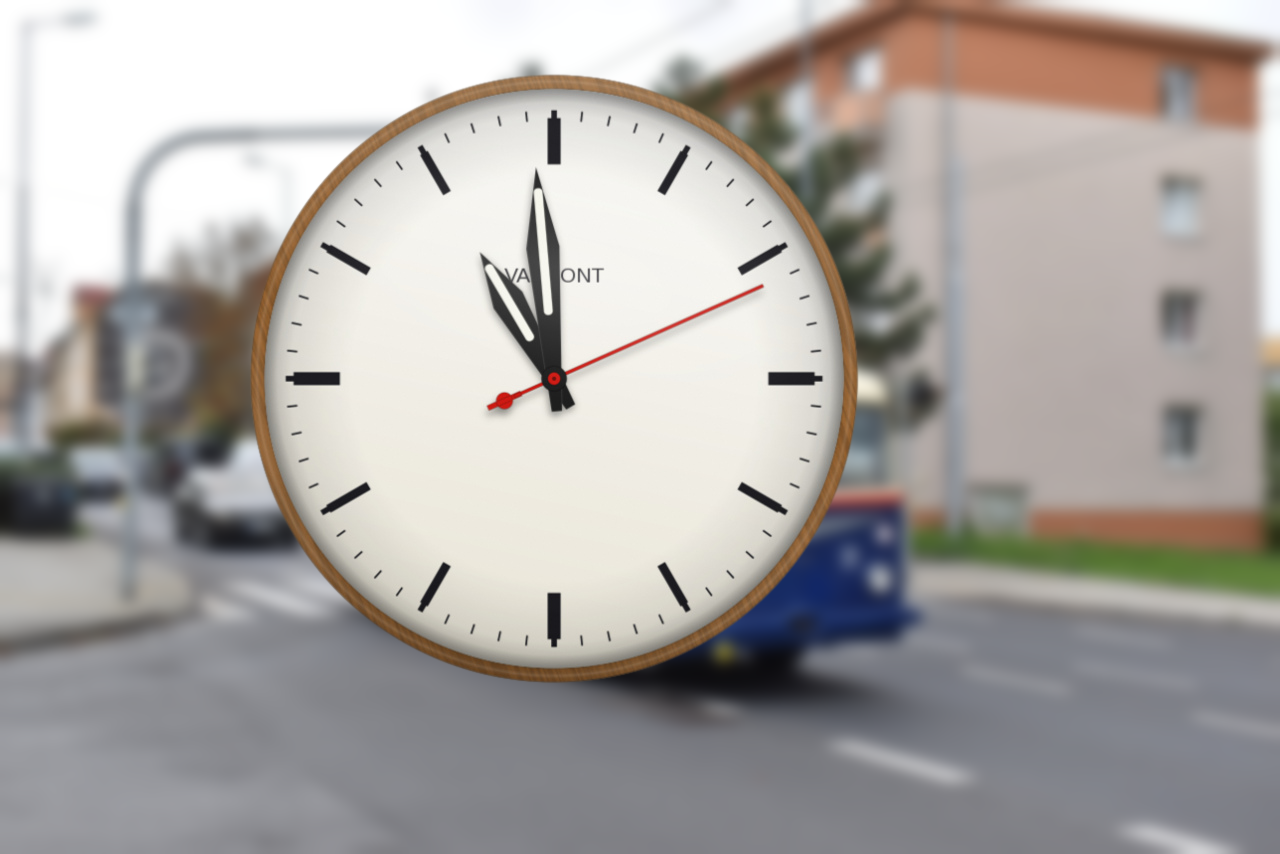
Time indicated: 10:59:11
